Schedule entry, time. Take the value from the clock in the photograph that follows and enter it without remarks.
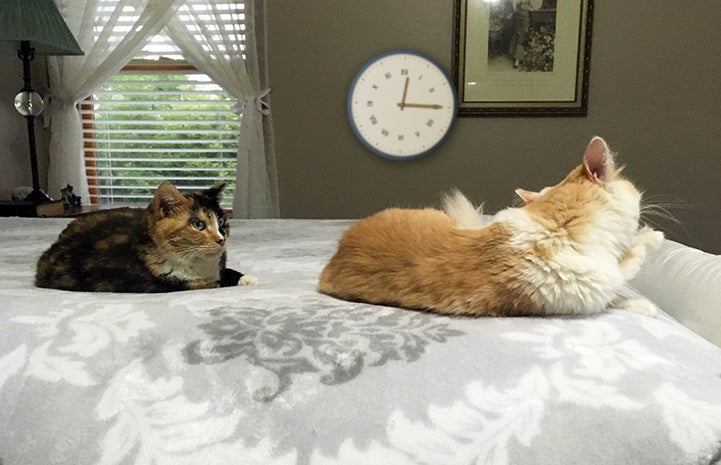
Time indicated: 12:15
